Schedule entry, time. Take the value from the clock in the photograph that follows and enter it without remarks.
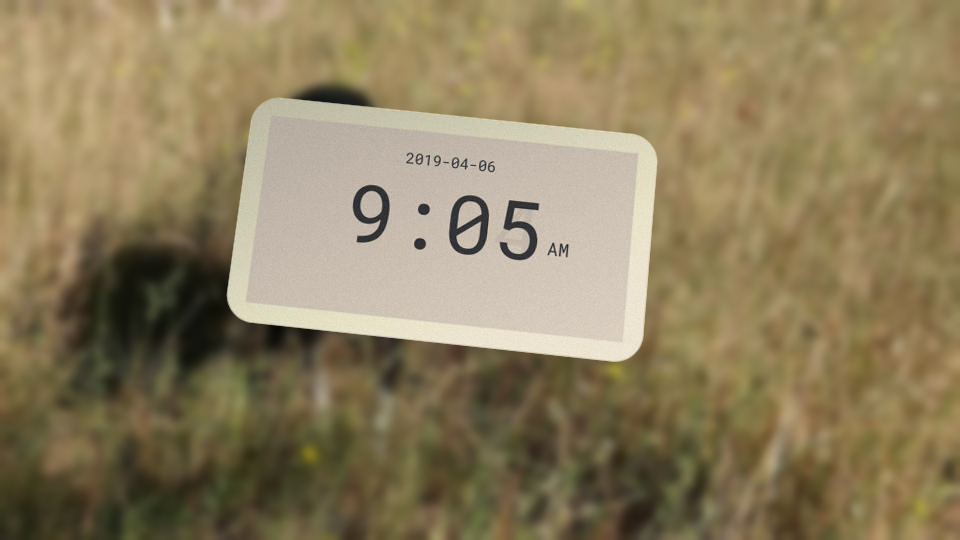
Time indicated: 9:05
